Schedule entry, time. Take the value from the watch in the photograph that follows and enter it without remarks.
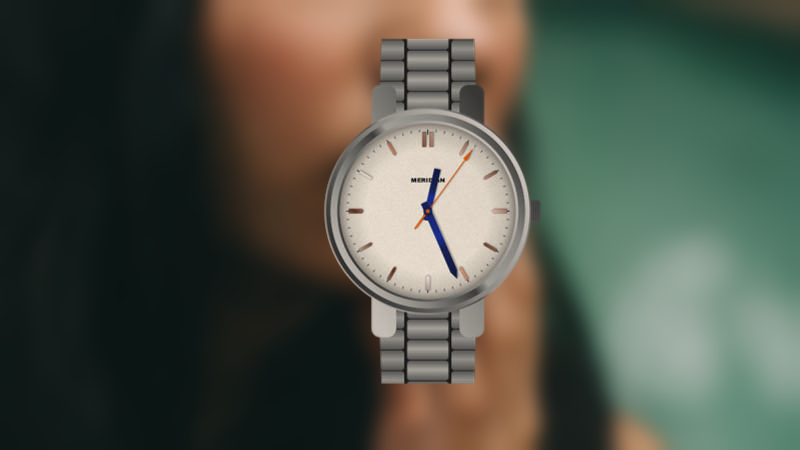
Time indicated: 12:26:06
